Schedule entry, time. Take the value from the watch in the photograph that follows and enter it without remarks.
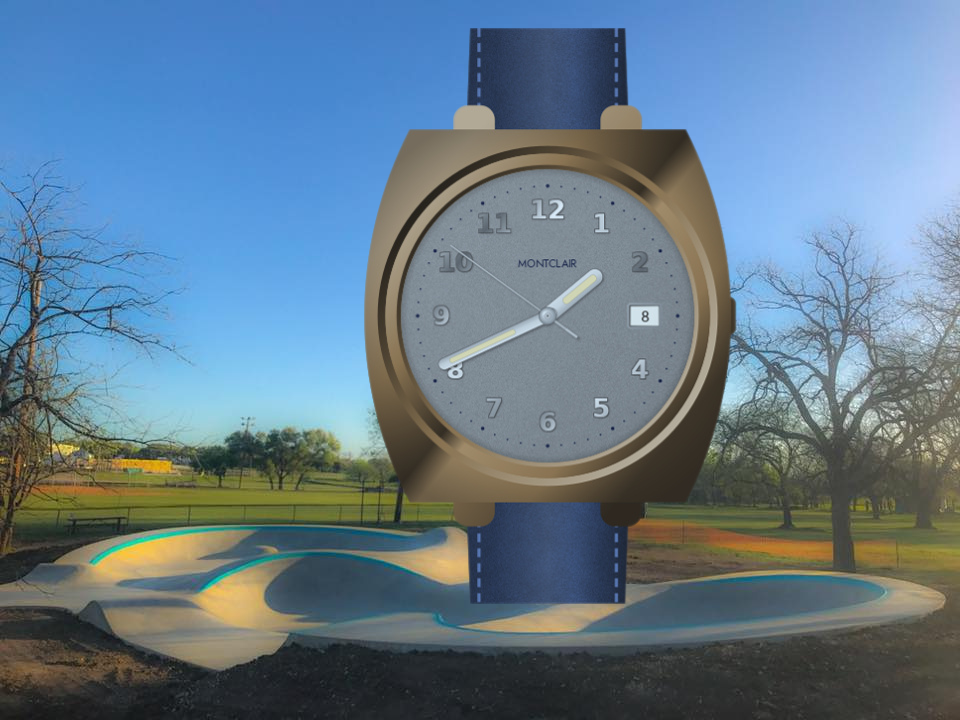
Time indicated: 1:40:51
